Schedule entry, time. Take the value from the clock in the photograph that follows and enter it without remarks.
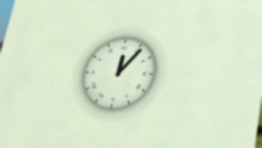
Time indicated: 12:06
